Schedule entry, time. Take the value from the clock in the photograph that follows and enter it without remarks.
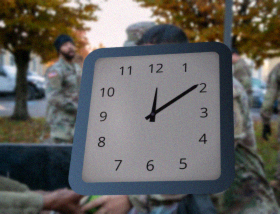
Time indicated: 12:09
